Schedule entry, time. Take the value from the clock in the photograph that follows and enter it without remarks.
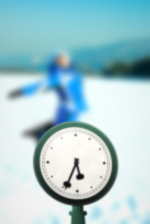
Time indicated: 5:34
